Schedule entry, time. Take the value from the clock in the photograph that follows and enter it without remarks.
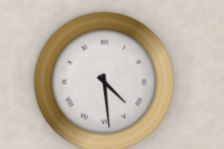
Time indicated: 4:29
